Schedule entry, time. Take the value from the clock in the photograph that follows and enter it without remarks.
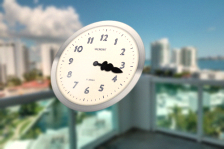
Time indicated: 3:17
